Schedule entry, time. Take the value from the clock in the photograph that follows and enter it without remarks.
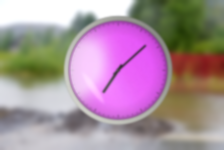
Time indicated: 7:08
